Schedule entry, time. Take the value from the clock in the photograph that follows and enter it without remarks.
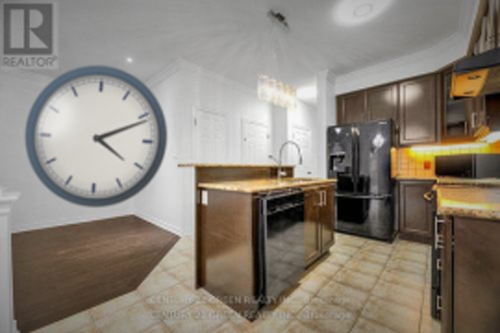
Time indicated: 4:11
